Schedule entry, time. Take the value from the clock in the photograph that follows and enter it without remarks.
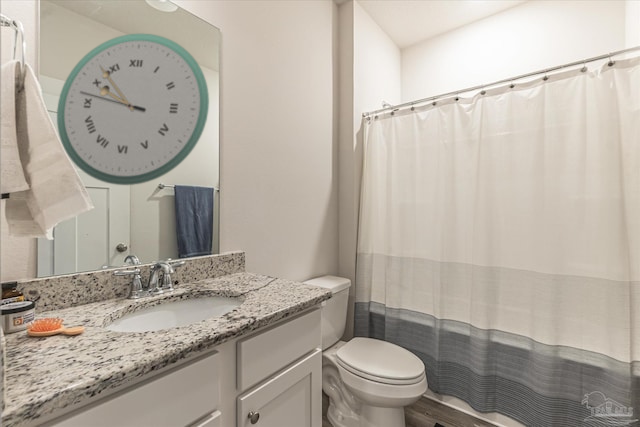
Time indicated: 9:52:47
